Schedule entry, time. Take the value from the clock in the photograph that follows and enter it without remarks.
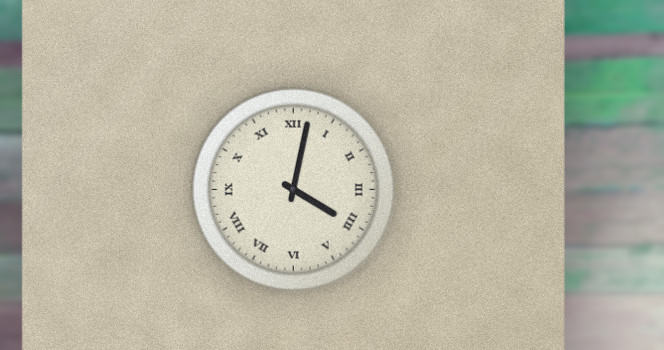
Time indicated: 4:02
